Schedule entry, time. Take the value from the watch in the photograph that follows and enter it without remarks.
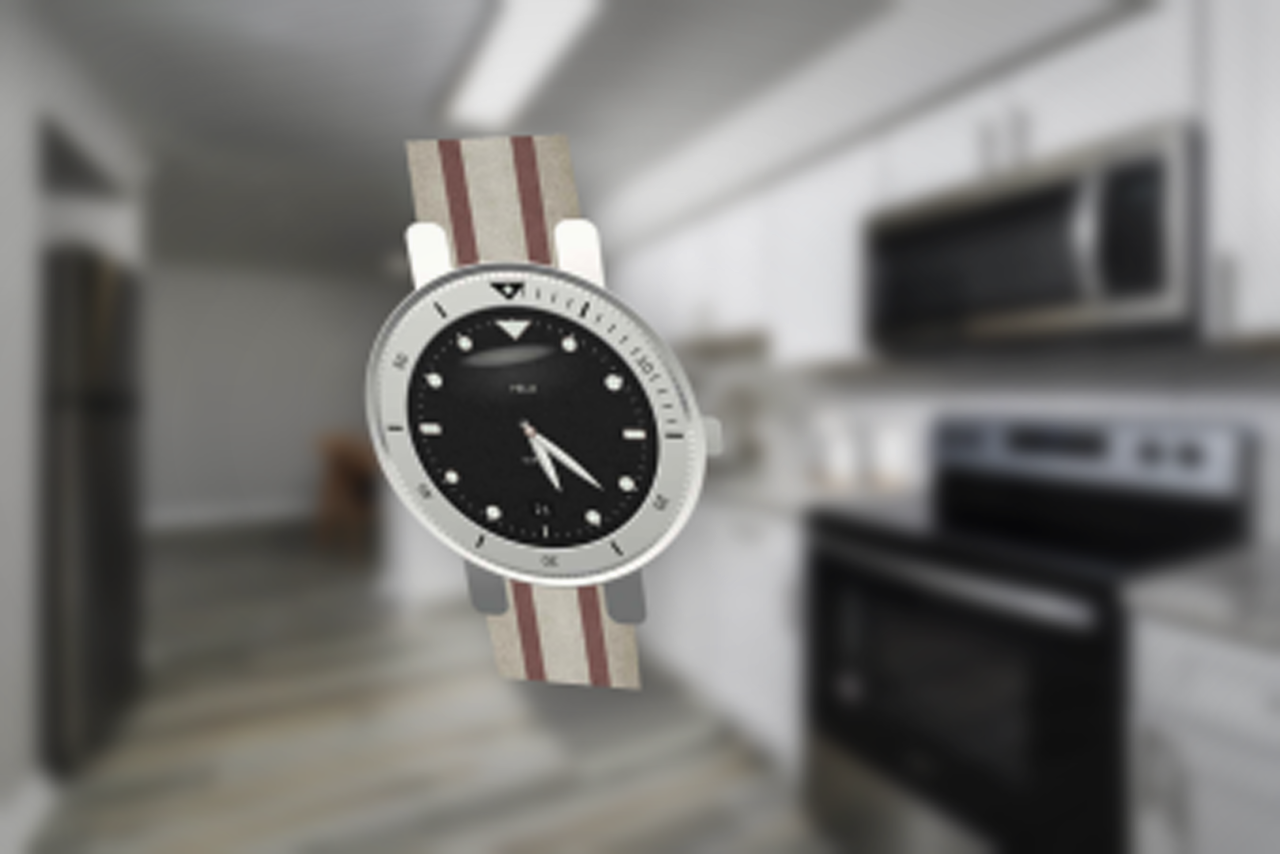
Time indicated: 5:22
